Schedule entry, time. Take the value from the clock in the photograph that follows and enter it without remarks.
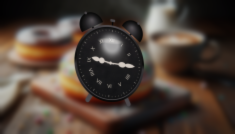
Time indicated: 9:15
